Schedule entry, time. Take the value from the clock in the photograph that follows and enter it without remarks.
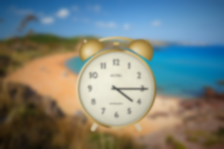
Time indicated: 4:15
